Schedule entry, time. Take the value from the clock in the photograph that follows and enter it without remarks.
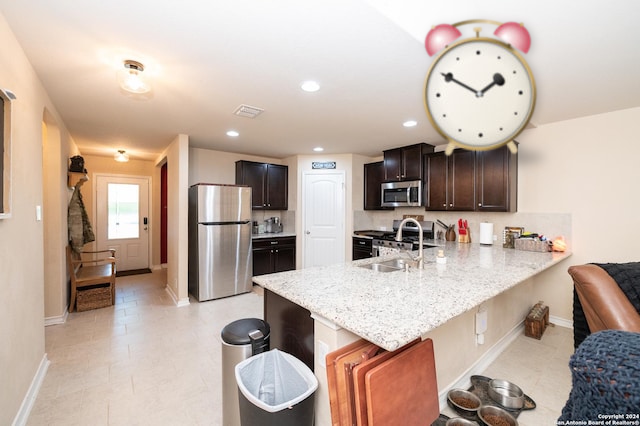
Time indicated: 1:50
